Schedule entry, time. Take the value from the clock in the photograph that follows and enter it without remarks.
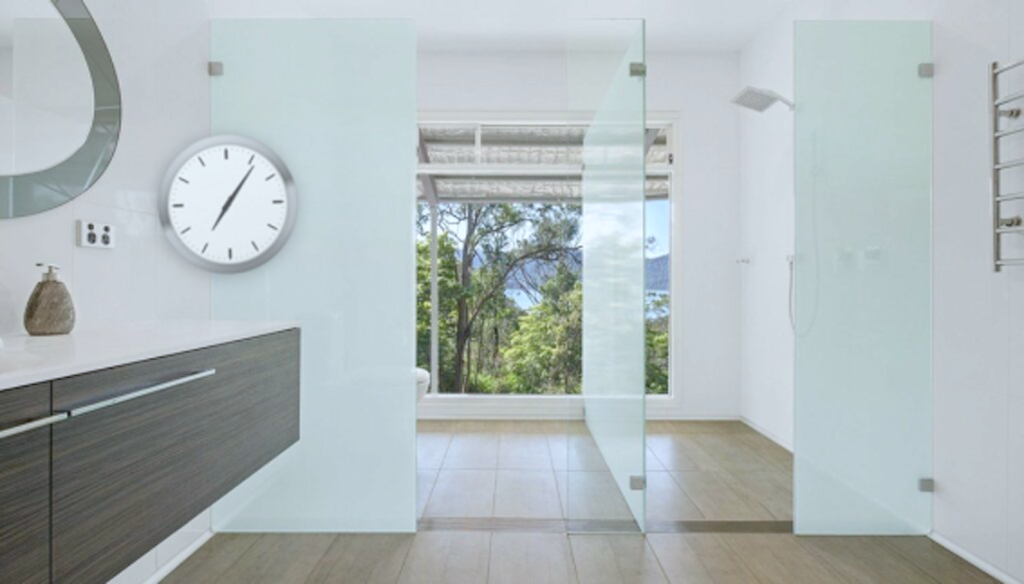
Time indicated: 7:06
